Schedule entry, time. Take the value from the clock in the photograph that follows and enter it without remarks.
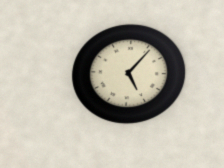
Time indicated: 5:06
